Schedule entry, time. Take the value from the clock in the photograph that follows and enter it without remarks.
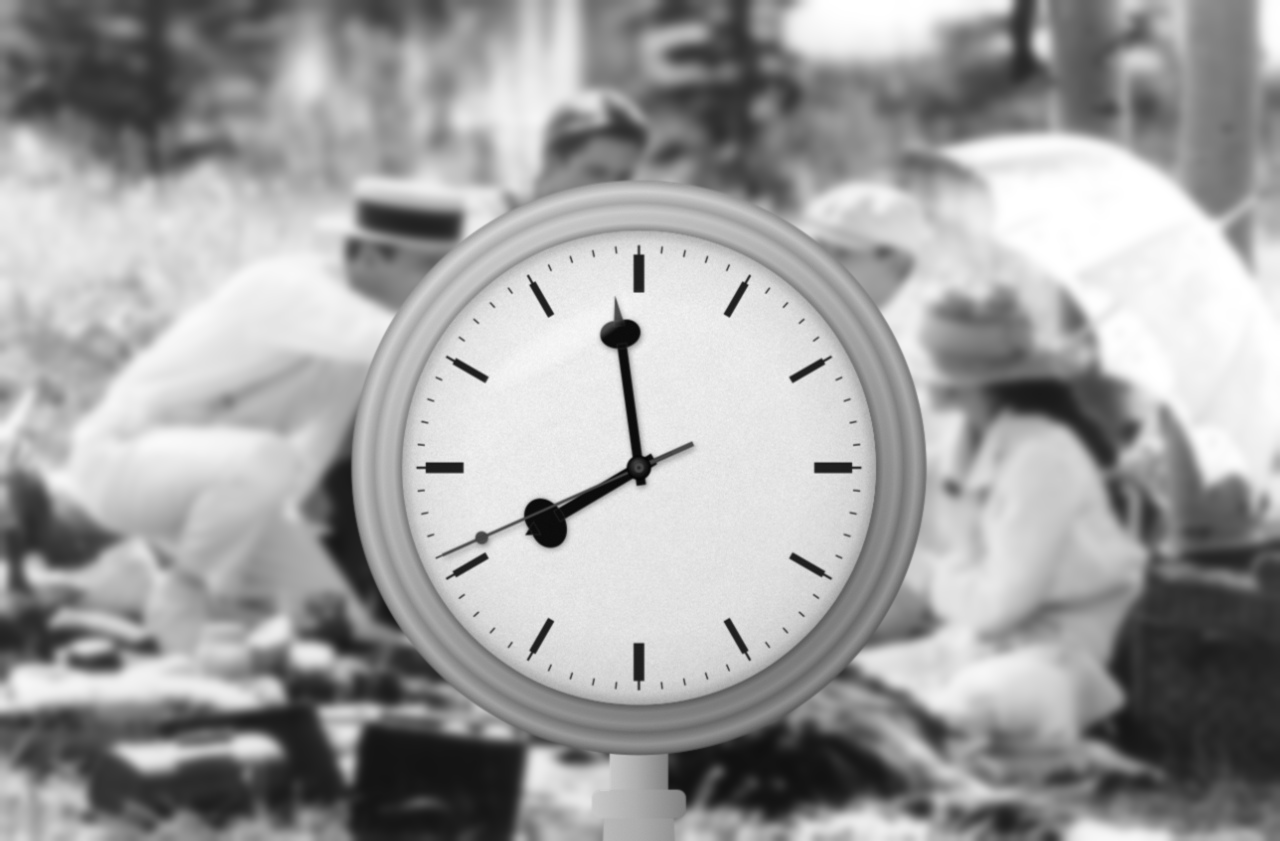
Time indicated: 7:58:41
